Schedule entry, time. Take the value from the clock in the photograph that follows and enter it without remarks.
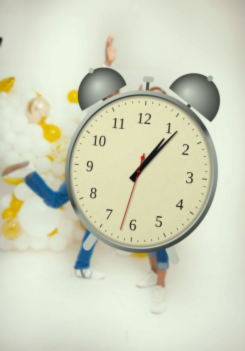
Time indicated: 1:06:32
